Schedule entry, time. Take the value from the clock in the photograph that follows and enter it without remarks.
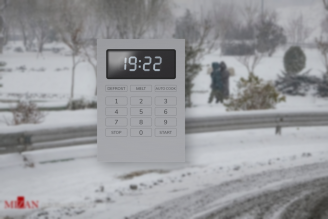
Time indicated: 19:22
